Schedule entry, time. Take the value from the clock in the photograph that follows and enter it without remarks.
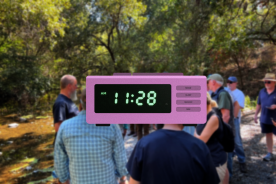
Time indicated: 11:28
